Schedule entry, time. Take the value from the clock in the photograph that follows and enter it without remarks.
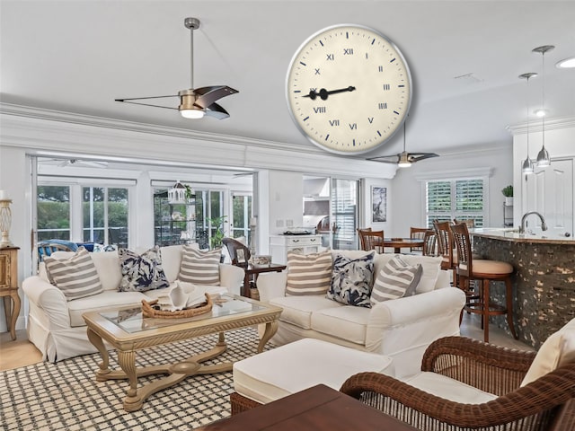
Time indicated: 8:44
